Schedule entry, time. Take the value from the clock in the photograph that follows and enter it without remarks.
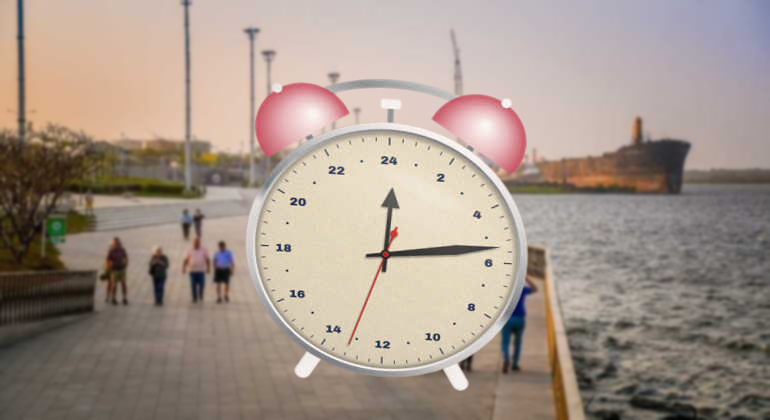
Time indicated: 0:13:33
